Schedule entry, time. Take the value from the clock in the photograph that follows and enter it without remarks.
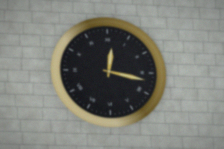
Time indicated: 12:17
